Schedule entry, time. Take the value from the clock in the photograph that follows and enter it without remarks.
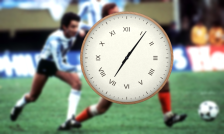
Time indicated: 7:06
